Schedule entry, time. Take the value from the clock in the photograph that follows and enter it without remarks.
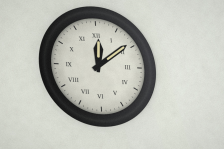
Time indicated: 12:09
